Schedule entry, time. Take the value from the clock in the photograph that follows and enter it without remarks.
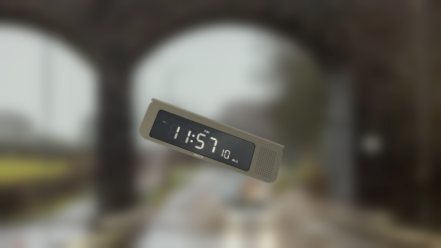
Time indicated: 11:57:10
